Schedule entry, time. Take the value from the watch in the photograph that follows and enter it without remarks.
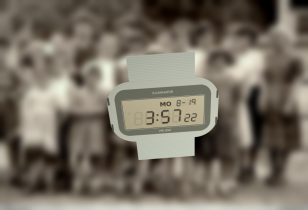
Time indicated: 3:57:22
